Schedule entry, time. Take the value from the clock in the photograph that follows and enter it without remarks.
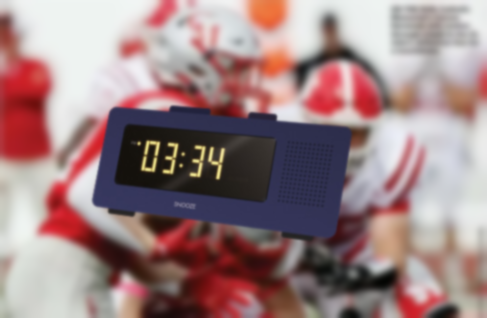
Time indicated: 3:34
